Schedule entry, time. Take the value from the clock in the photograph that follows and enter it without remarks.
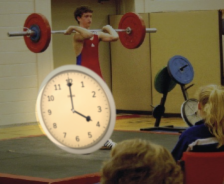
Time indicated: 4:00
